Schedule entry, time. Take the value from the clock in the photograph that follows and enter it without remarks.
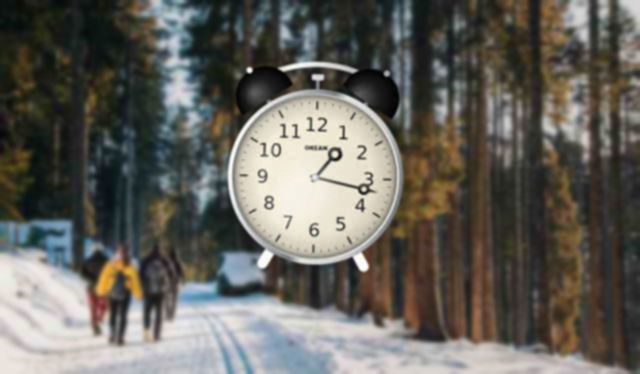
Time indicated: 1:17
